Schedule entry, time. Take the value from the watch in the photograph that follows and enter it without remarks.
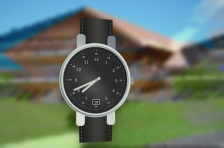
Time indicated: 7:41
